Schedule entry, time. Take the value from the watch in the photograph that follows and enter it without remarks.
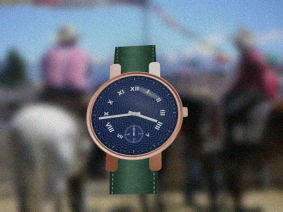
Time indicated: 3:44
